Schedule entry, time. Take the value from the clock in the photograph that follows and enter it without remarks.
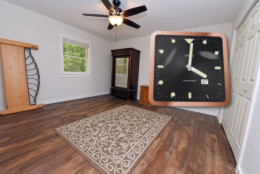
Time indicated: 4:01
